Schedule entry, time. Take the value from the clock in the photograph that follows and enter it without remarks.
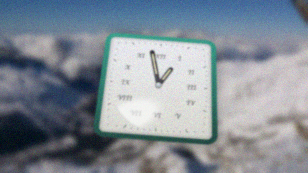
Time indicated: 12:58
